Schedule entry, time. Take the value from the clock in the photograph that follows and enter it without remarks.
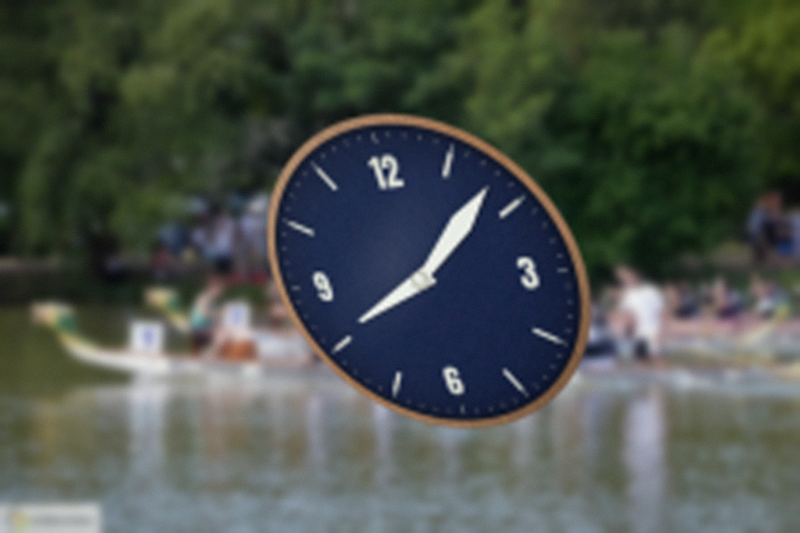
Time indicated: 8:08
